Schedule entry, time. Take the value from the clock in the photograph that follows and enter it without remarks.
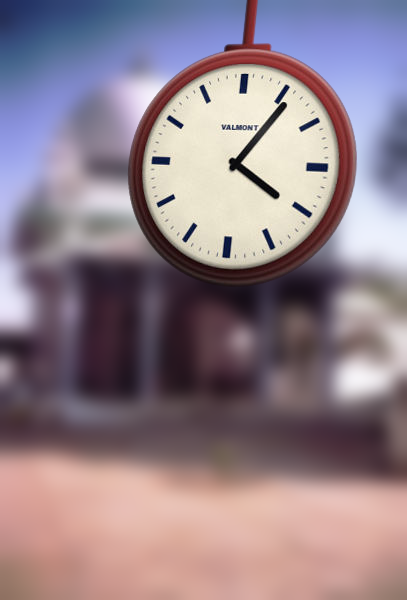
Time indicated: 4:06
